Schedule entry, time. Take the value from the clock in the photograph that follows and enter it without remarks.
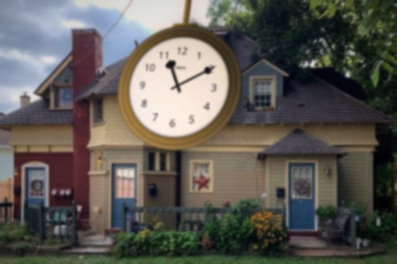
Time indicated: 11:10
